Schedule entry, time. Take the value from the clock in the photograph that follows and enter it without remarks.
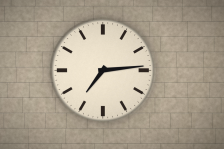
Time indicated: 7:14
